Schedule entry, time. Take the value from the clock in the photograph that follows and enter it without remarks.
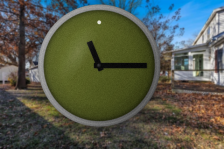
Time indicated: 11:15
